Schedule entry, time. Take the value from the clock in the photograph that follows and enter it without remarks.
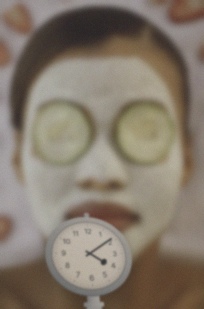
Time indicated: 4:09
